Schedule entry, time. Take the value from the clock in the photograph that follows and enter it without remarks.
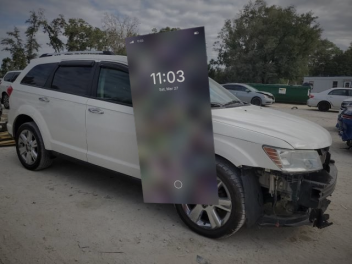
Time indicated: 11:03
